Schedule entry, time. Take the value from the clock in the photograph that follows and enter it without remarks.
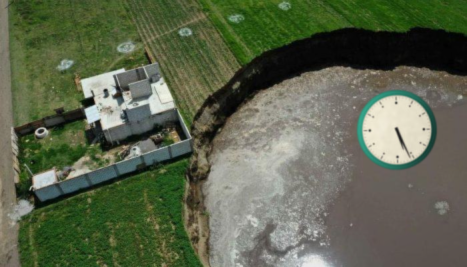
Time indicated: 5:26
